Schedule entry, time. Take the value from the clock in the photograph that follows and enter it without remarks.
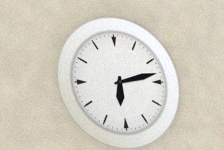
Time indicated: 6:13
